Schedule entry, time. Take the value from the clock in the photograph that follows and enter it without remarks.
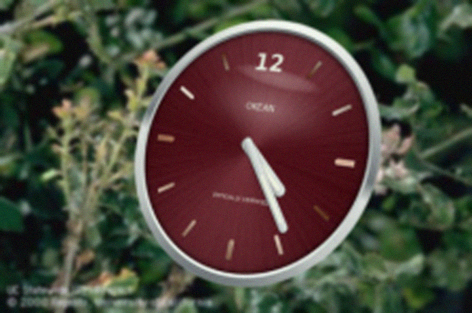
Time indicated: 4:24
